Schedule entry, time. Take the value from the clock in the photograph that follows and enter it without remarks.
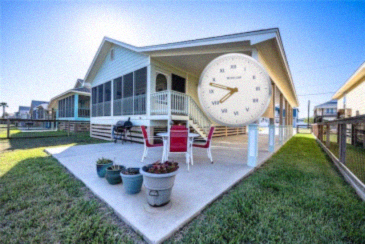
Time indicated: 7:48
